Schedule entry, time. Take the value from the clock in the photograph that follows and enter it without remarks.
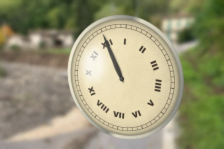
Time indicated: 12:00
